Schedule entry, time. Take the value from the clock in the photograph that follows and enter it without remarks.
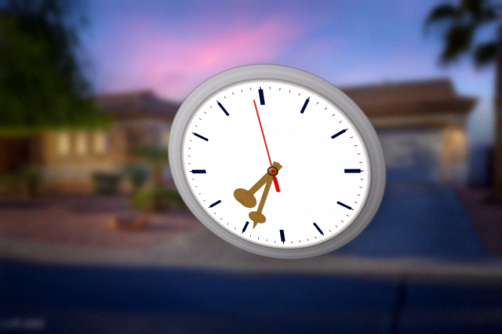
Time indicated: 7:33:59
